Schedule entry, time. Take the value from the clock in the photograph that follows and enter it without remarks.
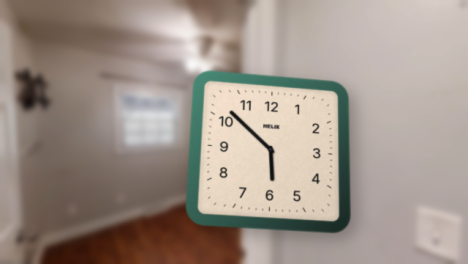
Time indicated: 5:52
